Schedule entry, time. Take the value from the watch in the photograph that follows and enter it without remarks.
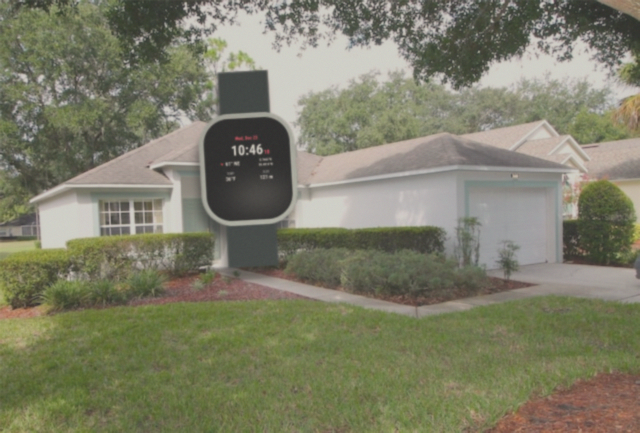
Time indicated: 10:46
